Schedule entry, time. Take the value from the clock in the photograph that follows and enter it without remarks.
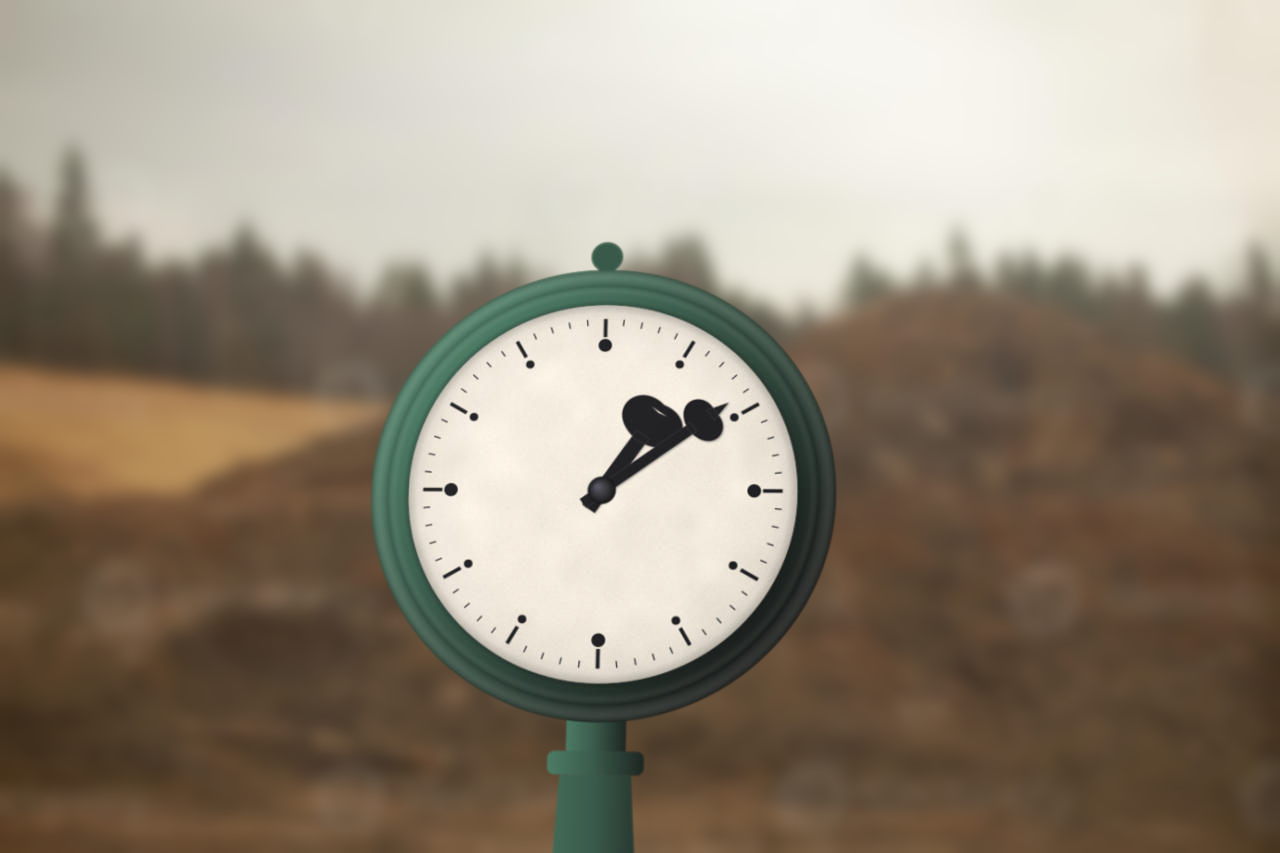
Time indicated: 1:09
